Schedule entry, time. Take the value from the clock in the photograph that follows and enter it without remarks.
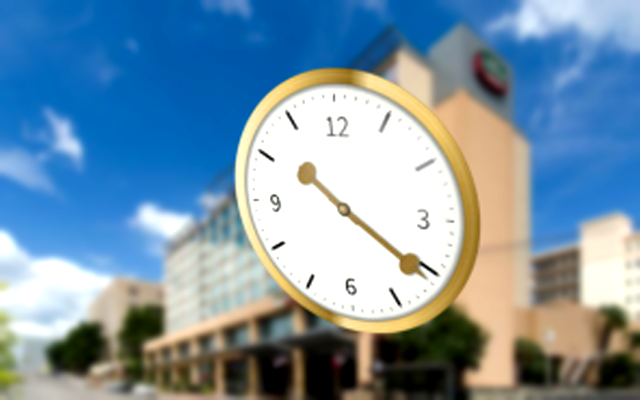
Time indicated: 10:21
